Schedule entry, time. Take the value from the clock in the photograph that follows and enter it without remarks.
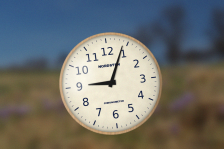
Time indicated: 9:04
